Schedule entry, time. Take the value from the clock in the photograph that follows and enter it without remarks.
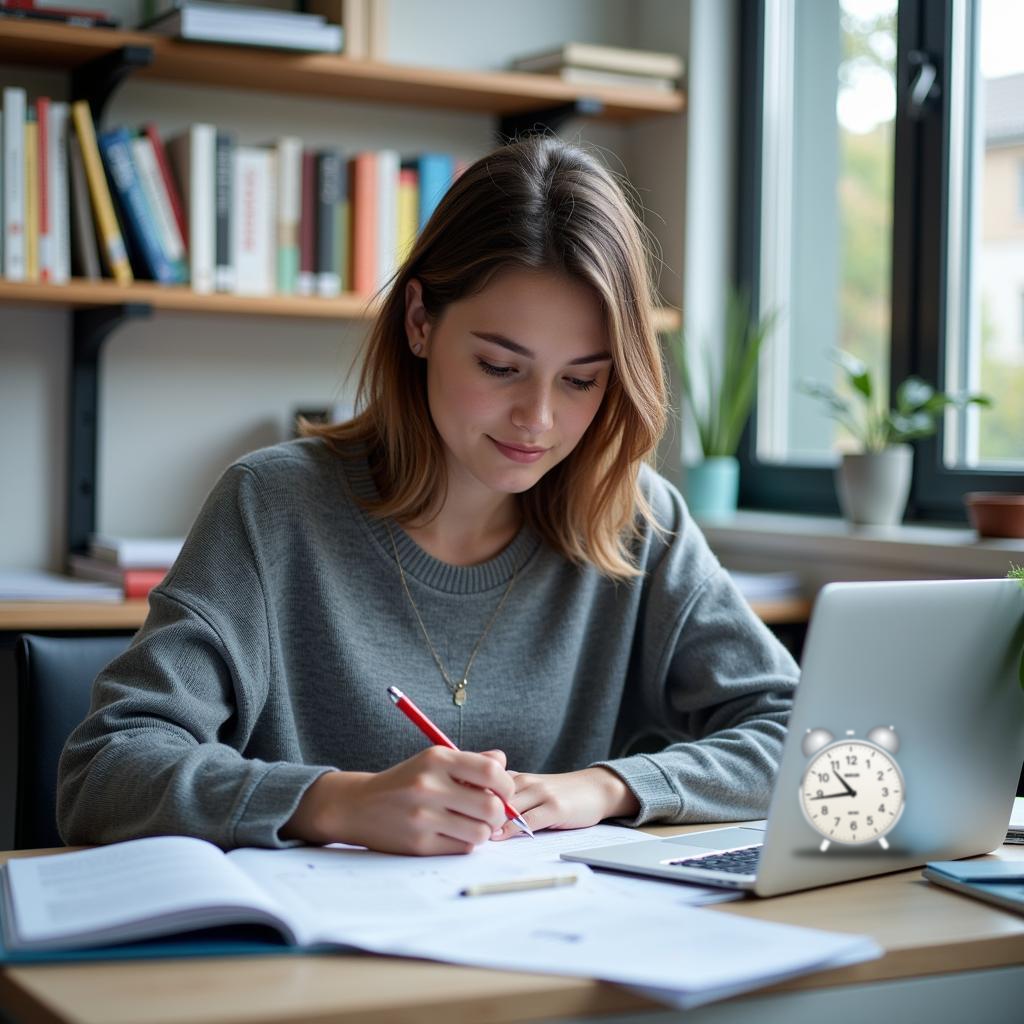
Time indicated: 10:44
